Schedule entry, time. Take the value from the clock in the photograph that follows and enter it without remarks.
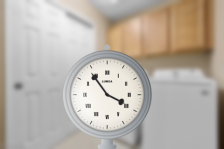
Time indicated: 3:54
